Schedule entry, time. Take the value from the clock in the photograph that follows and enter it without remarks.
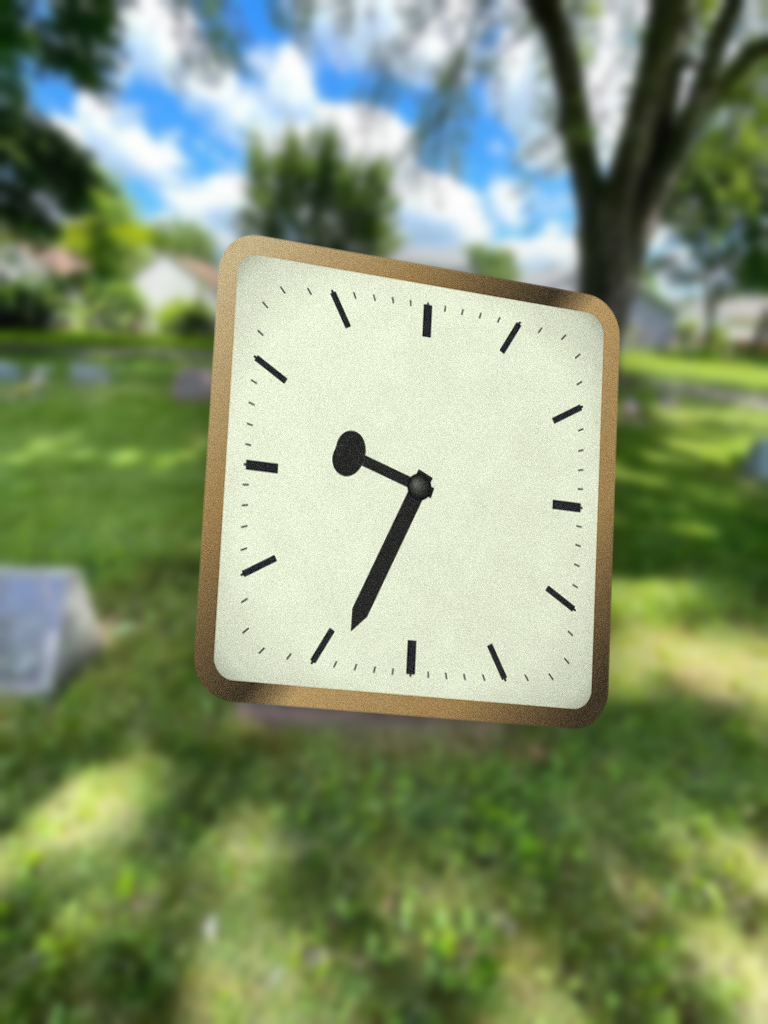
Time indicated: 9:34
